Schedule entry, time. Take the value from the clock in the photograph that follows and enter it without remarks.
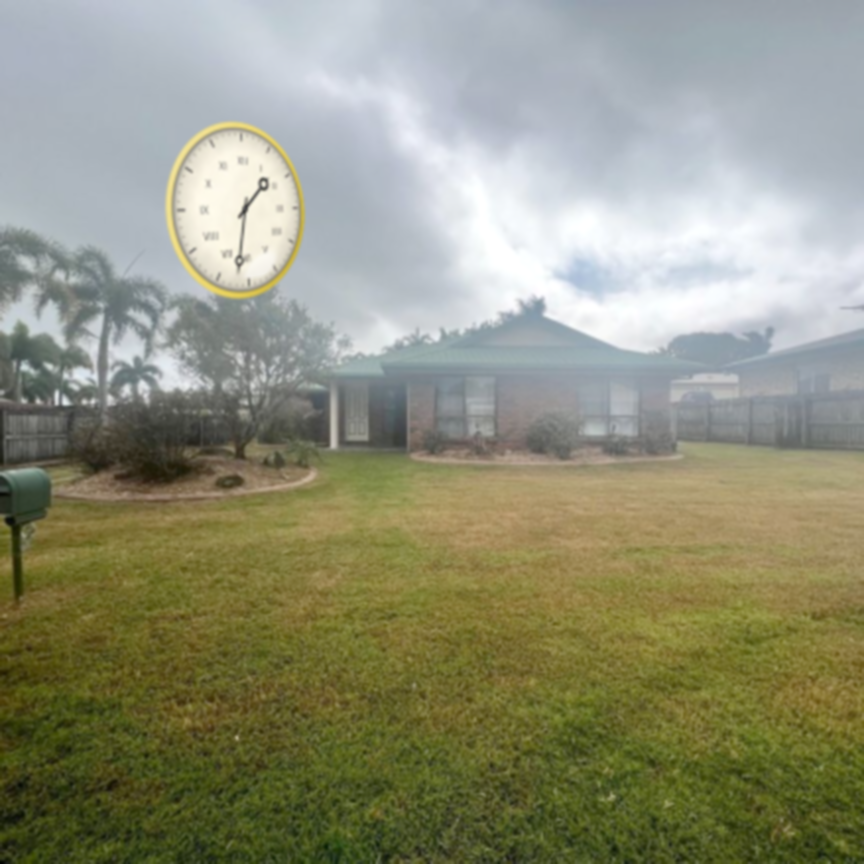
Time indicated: 1:32
